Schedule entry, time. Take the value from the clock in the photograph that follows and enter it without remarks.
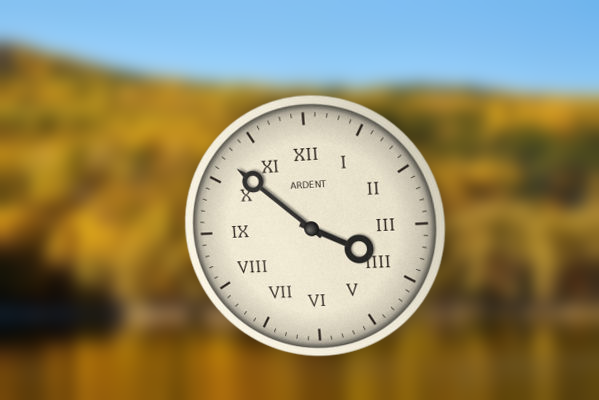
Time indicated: 3:52
